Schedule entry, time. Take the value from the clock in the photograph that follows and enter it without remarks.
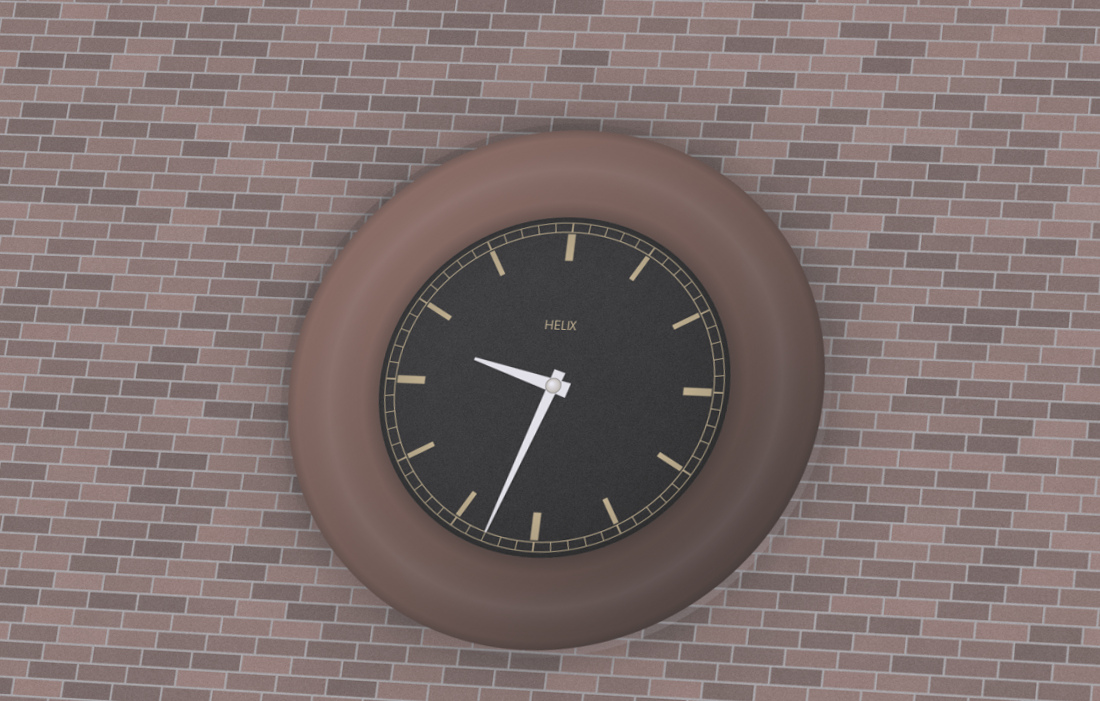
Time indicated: 9:33
